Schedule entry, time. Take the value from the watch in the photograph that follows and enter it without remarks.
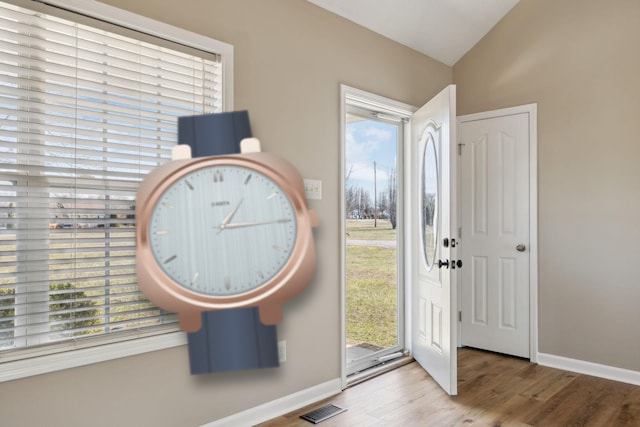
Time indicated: 1:15
